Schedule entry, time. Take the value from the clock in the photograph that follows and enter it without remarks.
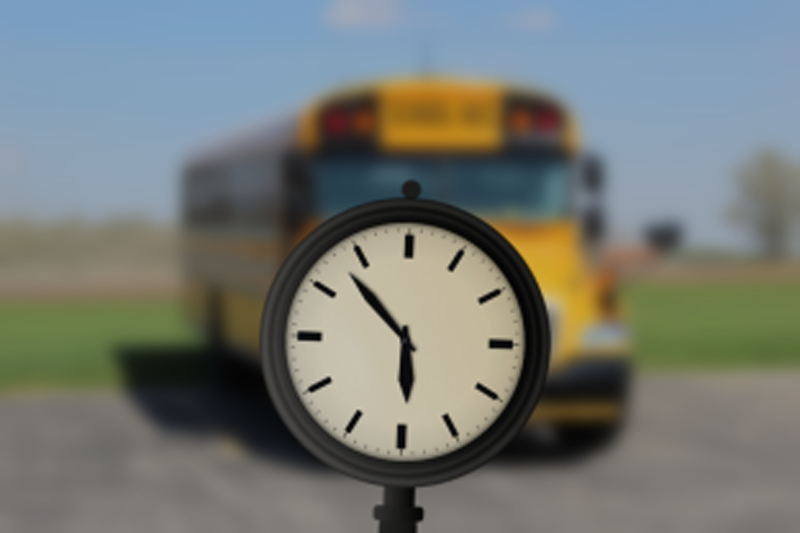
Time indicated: 5:53
